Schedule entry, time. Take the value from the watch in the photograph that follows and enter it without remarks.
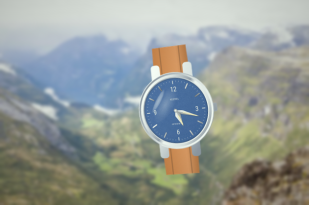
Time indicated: 5:18
